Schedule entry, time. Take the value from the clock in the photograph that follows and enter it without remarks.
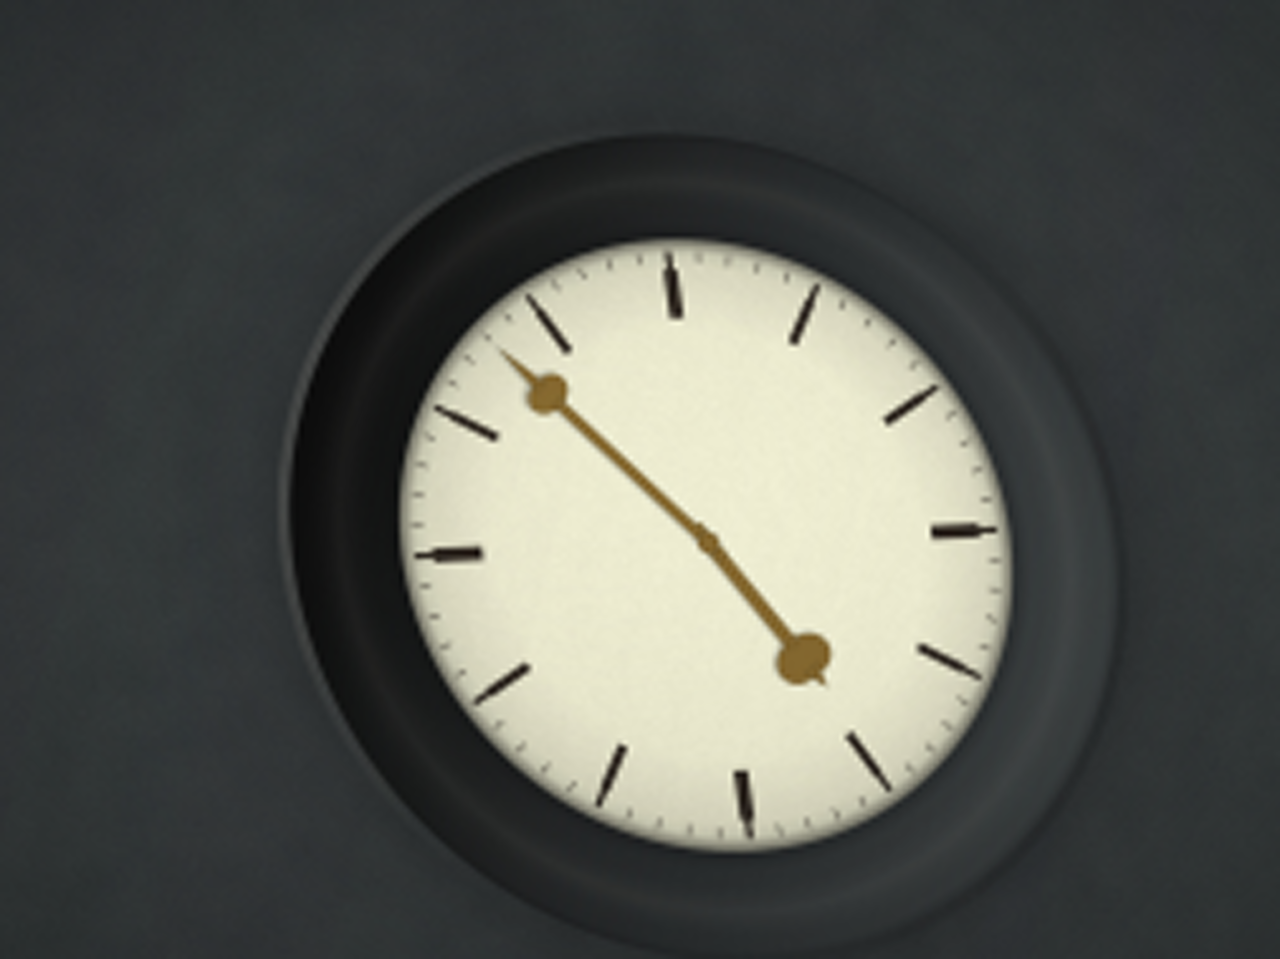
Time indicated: 4:53
